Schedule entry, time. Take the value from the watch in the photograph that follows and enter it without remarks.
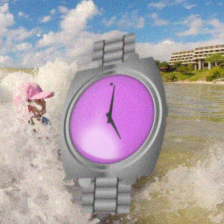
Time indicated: 5:01
